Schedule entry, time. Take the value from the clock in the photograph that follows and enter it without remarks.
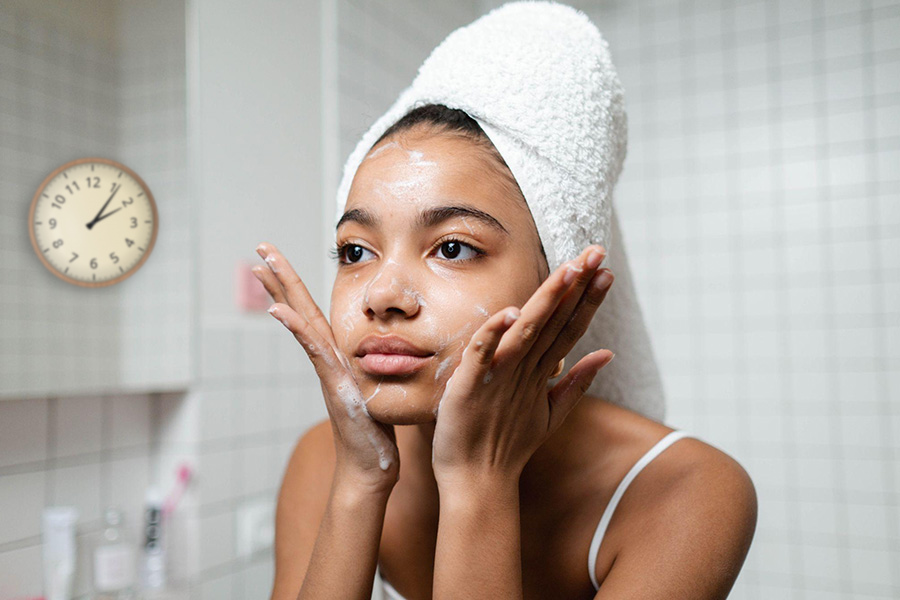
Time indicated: 2:06
